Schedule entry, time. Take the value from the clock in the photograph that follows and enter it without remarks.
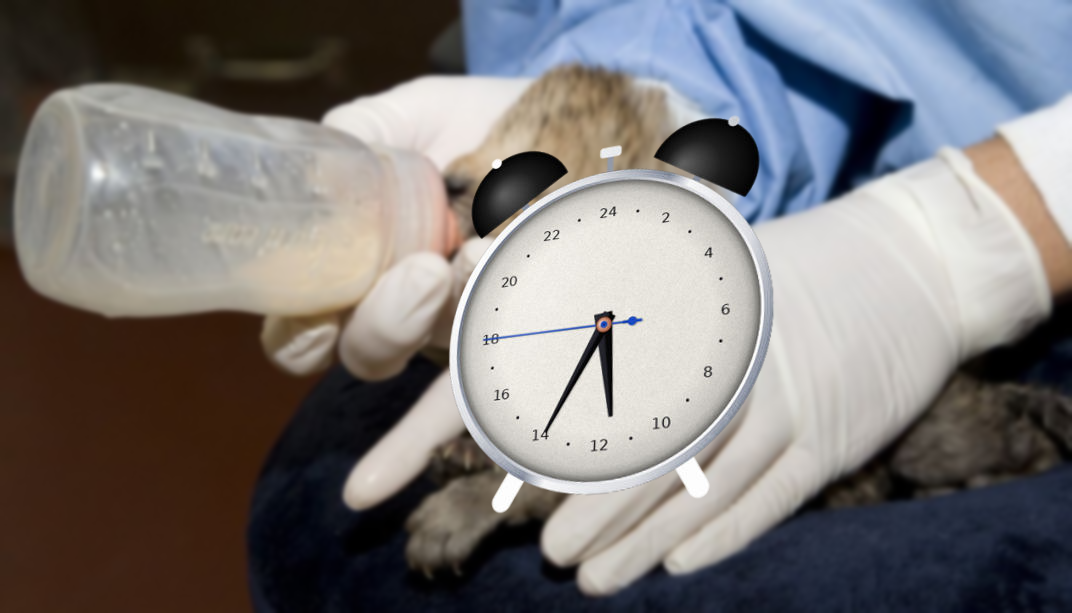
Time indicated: 11:34:45
